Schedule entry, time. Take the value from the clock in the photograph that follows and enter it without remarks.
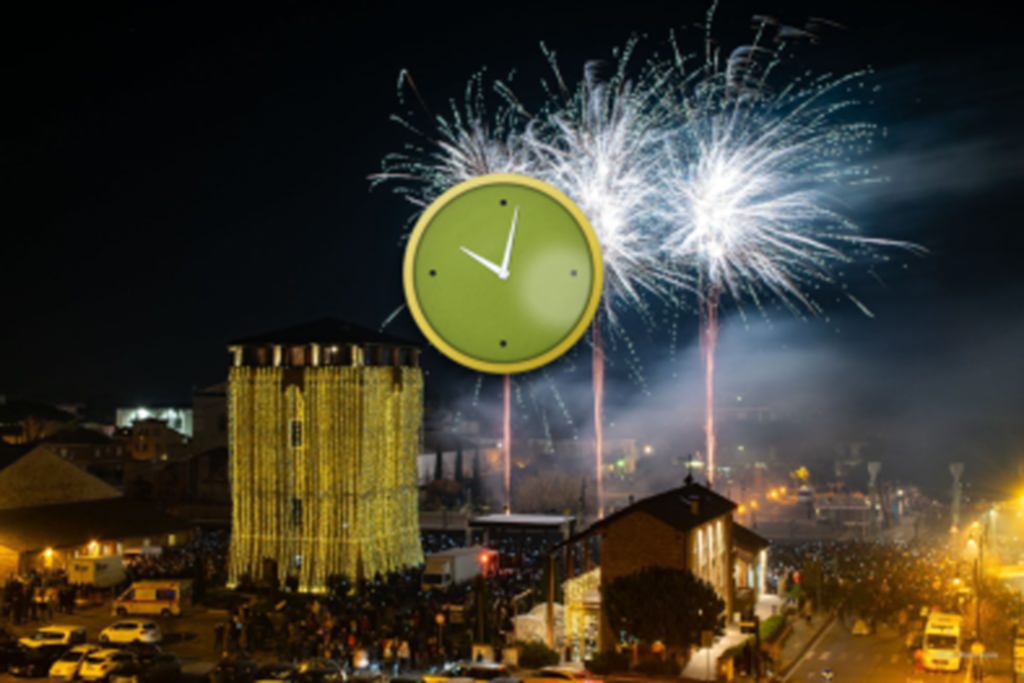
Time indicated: 10:02
